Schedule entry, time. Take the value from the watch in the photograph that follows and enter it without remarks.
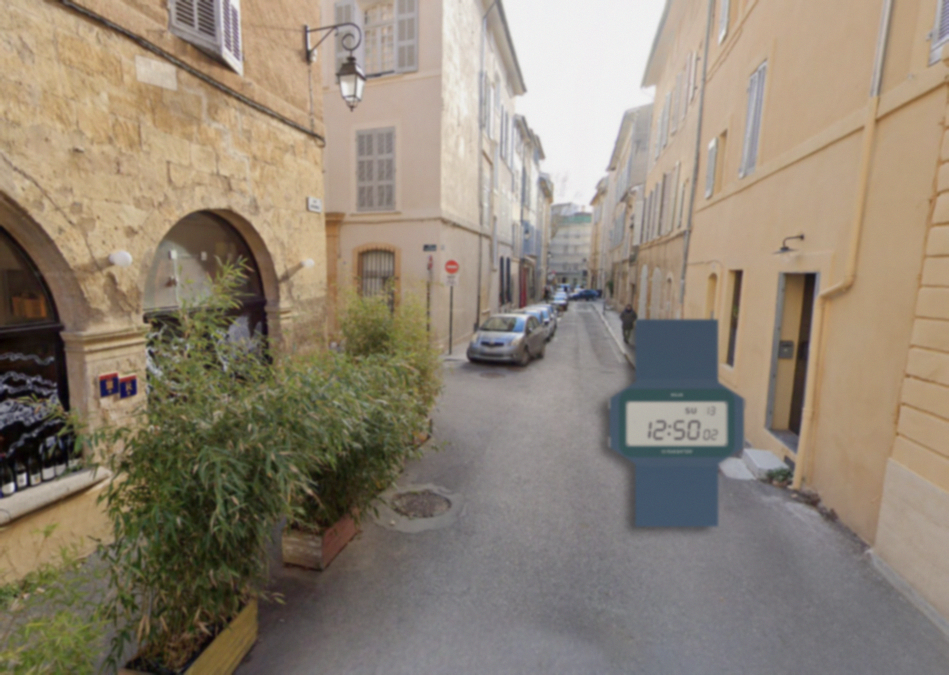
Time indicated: 12:50
